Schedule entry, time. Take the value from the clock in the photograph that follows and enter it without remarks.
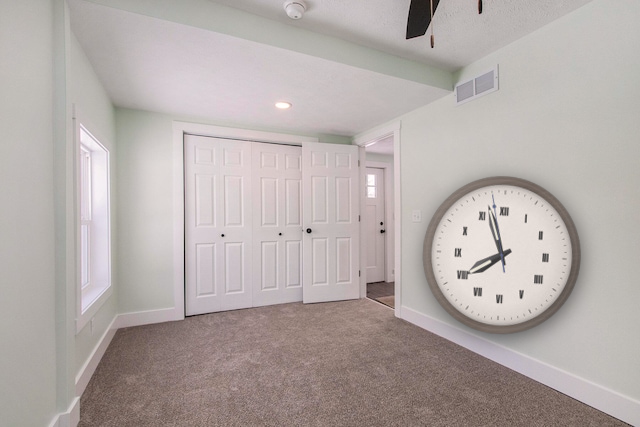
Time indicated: 7:56:58
